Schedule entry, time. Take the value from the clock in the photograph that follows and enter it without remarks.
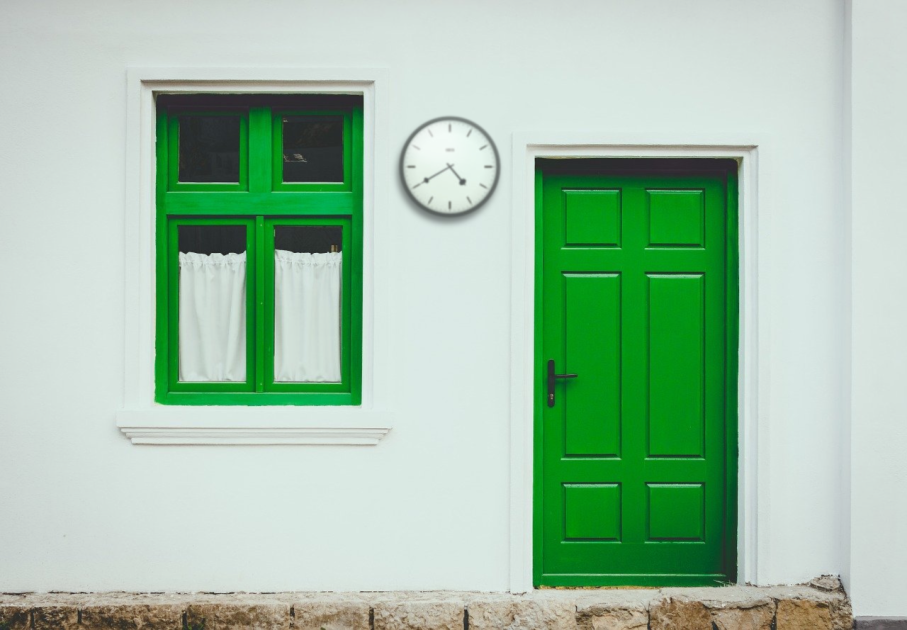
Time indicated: 4:40
